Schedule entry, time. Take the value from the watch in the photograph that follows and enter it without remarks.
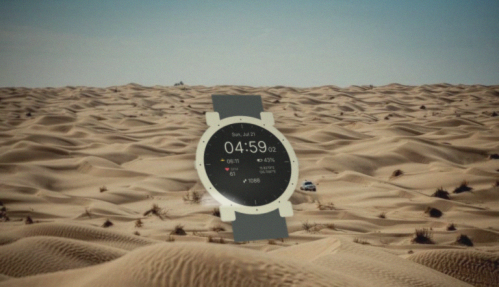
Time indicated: 4:59
